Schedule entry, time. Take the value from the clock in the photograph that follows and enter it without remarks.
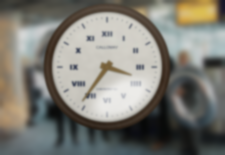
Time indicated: 3:36
